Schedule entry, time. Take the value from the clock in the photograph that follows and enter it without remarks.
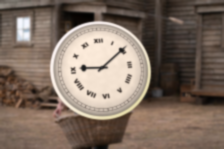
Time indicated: 9:09
